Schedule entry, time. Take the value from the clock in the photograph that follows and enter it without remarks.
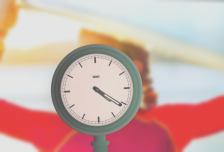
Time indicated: 4:21
